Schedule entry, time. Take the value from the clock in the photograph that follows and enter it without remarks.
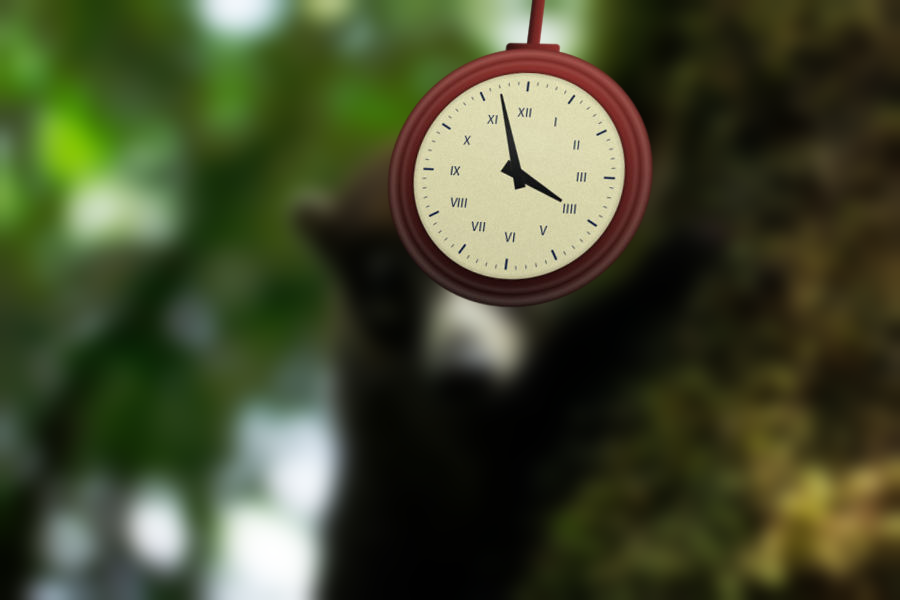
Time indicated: 3:57
